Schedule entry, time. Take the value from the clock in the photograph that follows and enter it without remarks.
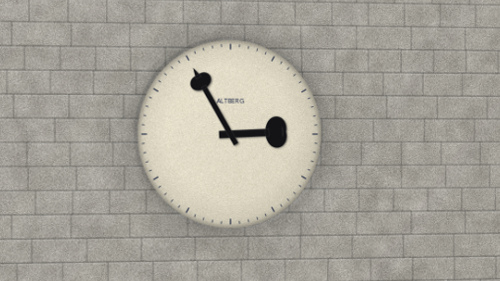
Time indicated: 2:55
